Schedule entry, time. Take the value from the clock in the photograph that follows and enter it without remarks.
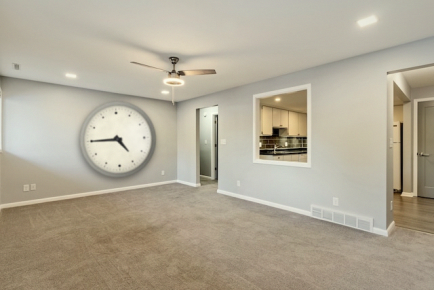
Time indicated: 4:45
